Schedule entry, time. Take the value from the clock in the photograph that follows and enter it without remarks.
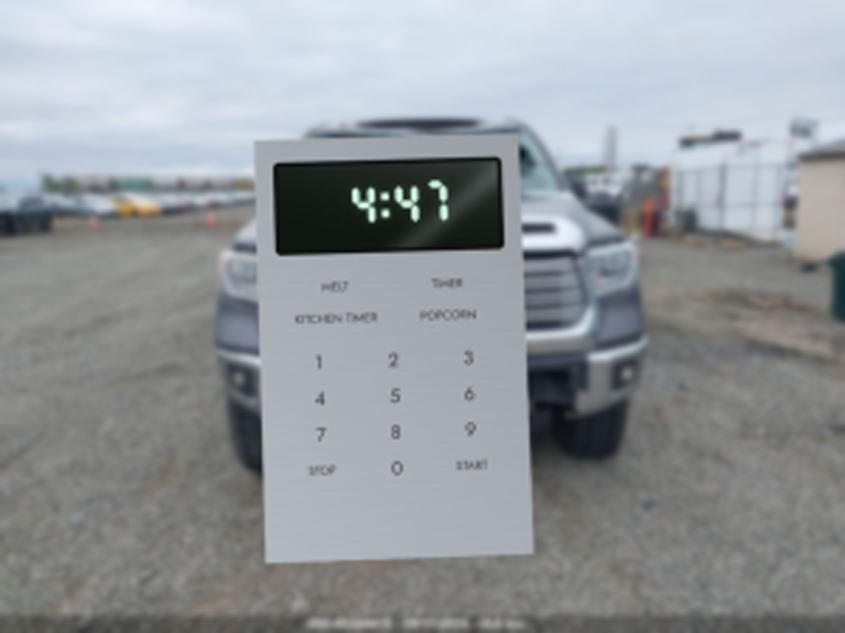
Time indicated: 4:47
